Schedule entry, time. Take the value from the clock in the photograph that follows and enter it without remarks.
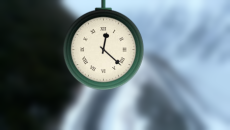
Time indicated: 12:22
